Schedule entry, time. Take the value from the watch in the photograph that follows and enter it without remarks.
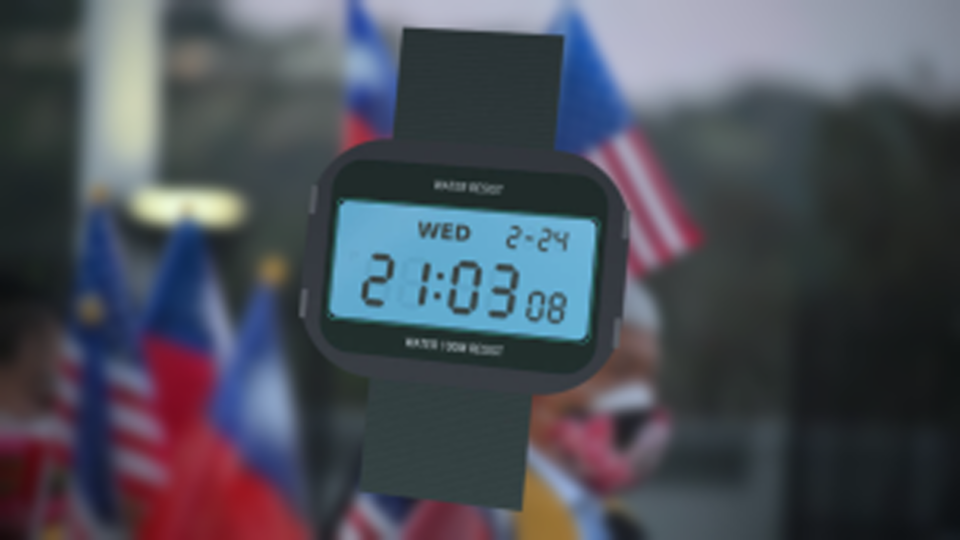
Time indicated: 21:03:08
